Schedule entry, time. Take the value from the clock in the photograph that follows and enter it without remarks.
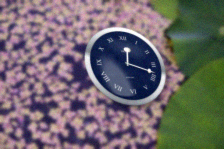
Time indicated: 12:18
